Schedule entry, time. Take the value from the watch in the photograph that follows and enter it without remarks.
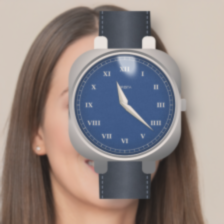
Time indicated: 11:22
